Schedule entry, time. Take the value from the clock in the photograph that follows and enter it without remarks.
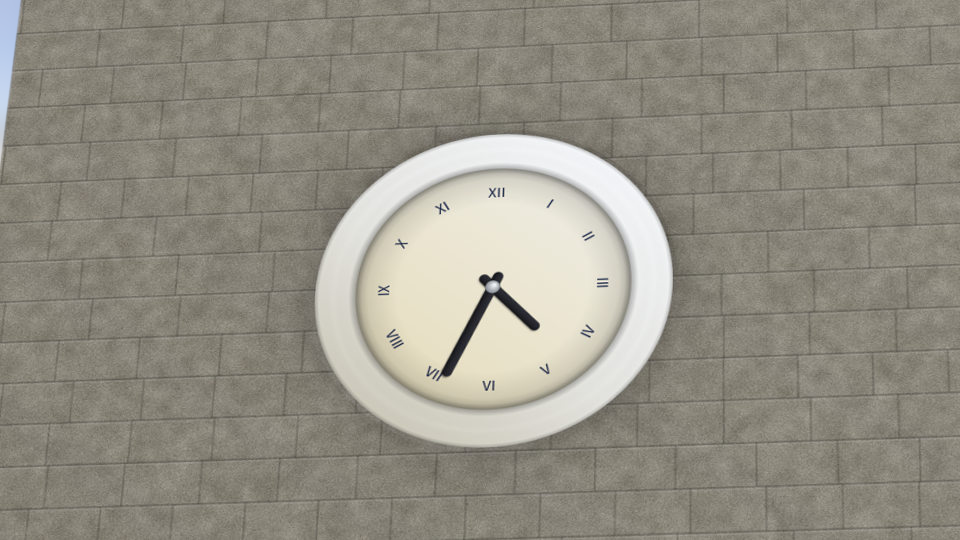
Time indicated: 4:34
